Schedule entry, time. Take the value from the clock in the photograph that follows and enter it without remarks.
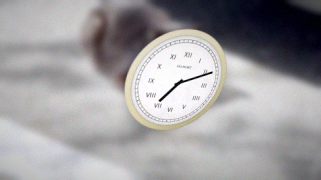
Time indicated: 7:11
